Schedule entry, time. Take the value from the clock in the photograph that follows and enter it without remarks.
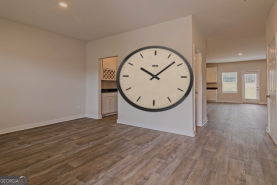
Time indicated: 10:08
